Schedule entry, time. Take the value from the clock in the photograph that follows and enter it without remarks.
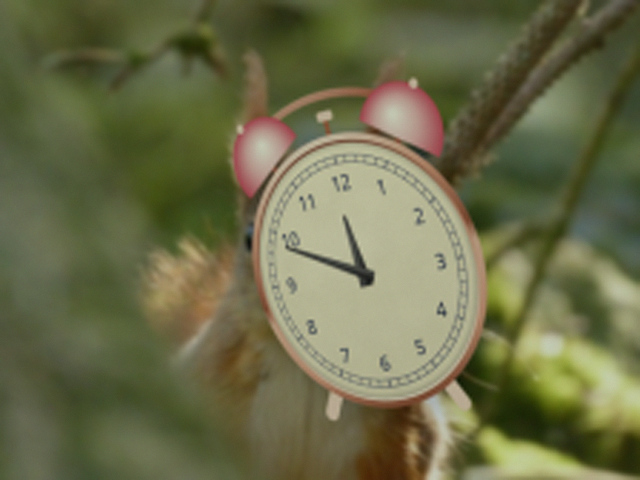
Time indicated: 11:49
